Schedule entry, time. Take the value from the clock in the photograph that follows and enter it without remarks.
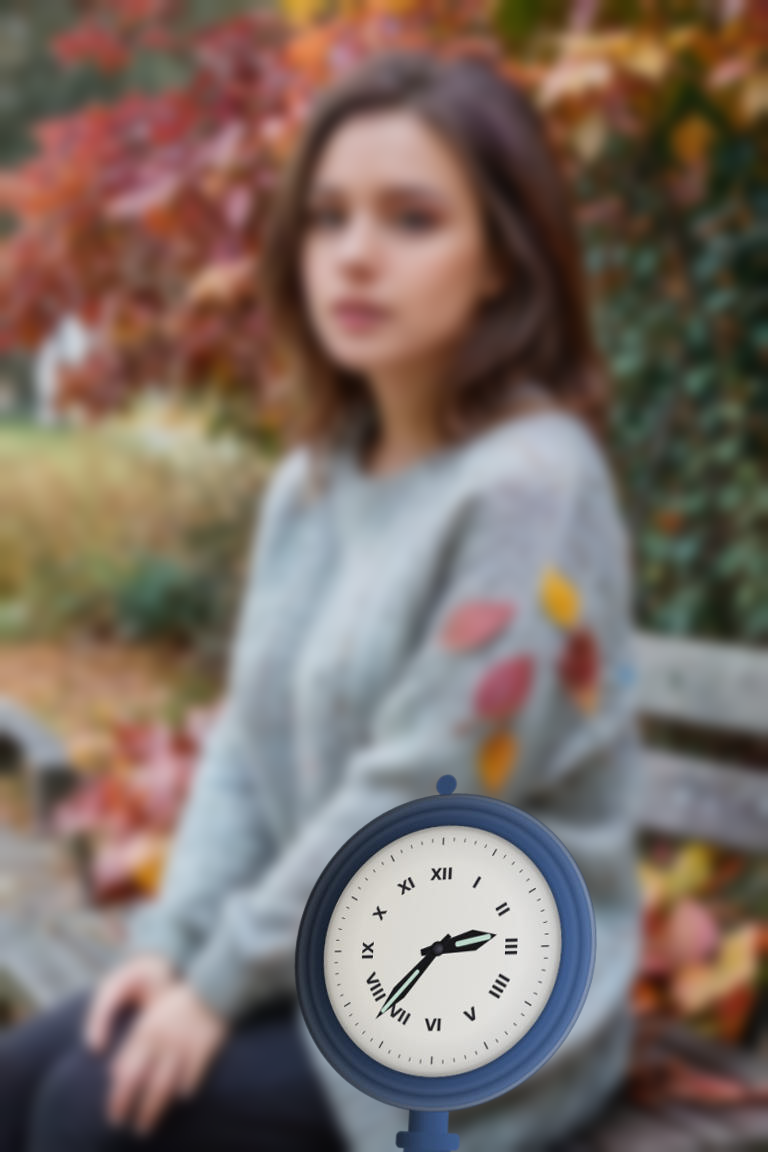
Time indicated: 2:37
